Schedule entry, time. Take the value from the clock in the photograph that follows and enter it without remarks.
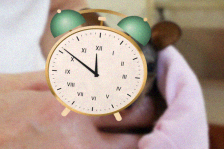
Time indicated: 11:51
